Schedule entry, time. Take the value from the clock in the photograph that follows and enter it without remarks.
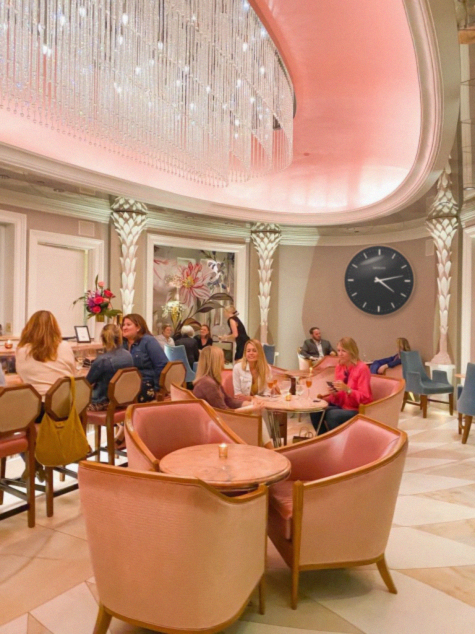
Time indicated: 4:13
